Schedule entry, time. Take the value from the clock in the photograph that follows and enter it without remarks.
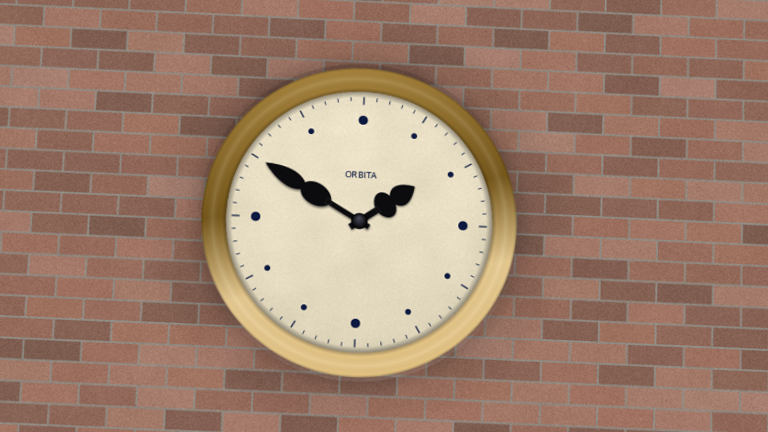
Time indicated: 1:50
